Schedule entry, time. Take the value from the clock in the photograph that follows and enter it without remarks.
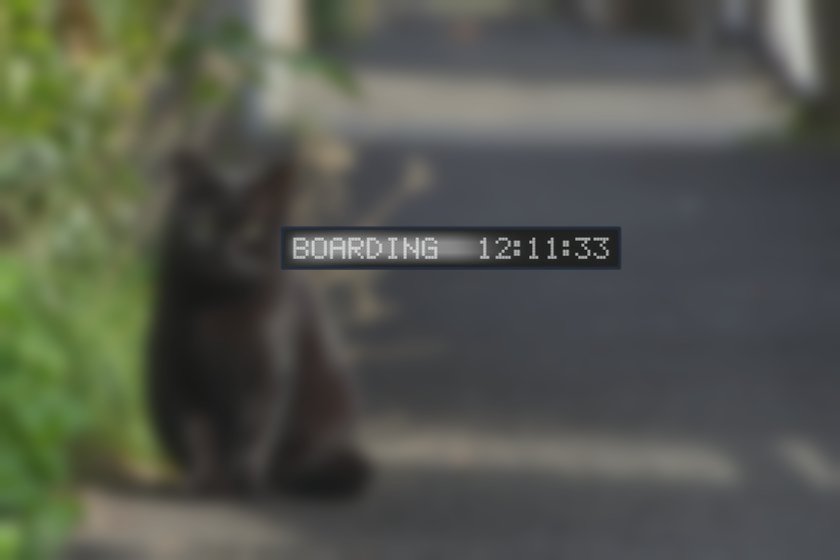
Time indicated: 12:11:33
